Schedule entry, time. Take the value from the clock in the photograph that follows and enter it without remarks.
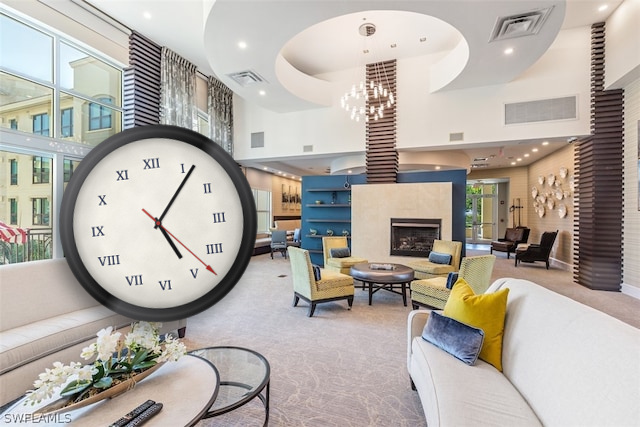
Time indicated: 5:06:23
